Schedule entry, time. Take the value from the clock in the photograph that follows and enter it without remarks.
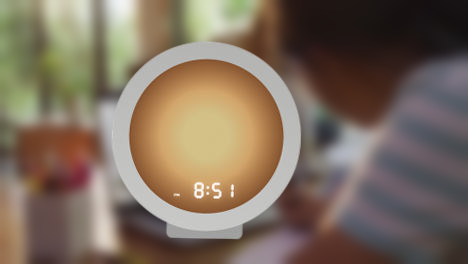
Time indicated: 8:51
